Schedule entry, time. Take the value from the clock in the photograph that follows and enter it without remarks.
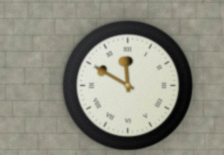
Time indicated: 11:50
